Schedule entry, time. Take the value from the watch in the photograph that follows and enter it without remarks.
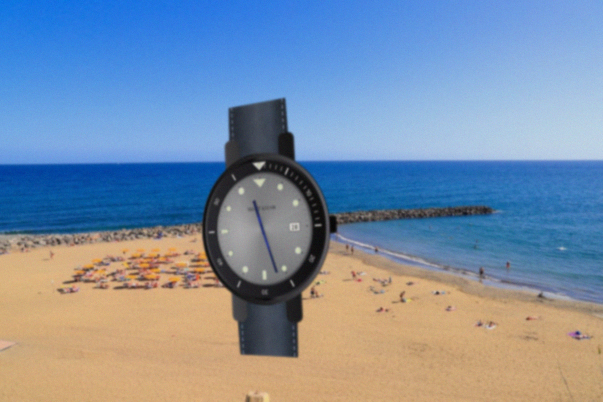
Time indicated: 11:27
